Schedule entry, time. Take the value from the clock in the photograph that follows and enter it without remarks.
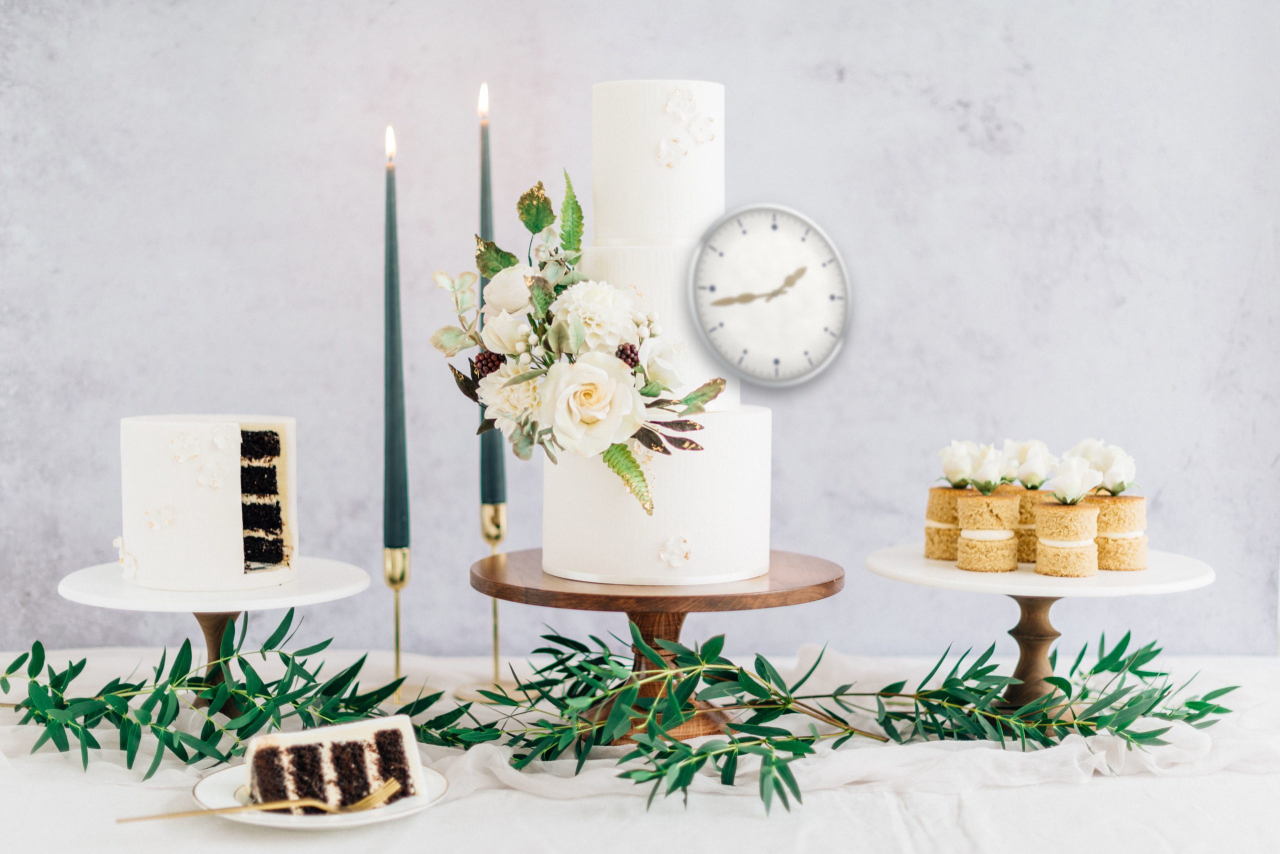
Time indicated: 1:43
